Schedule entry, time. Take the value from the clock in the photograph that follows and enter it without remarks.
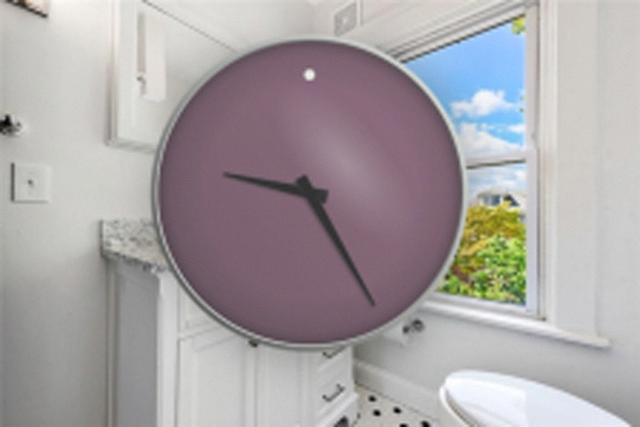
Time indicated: 9:25
